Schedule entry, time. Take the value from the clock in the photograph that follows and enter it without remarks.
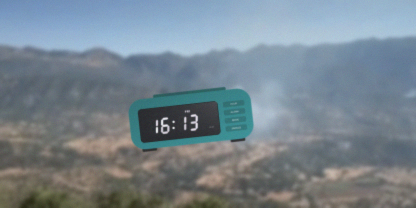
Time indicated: 16:13
